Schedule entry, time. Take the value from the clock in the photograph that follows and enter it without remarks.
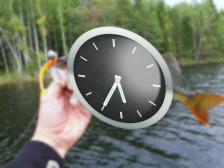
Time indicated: 5:35
